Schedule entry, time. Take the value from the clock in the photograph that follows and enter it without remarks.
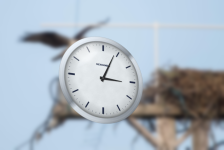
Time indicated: 3:04
